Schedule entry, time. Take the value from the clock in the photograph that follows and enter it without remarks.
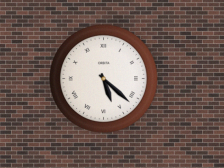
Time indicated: 5:22
